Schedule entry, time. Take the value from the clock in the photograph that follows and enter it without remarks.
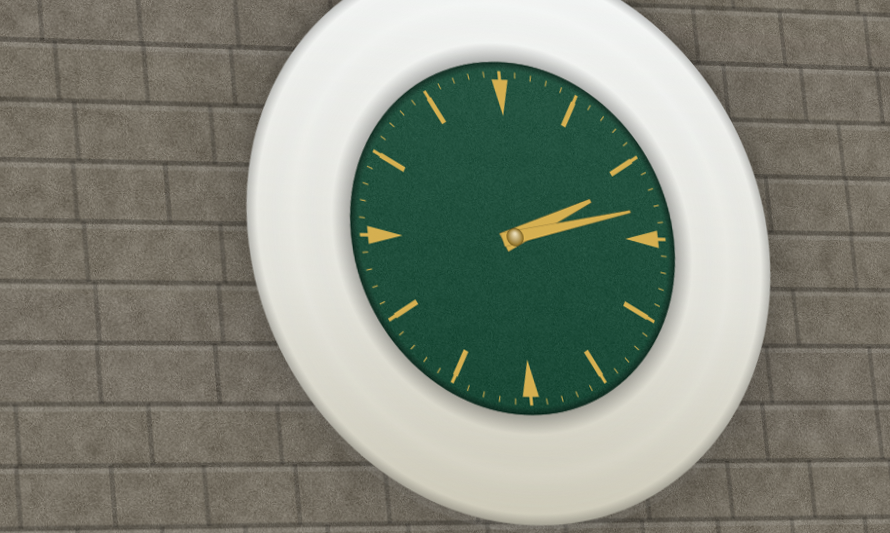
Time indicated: 2:13
